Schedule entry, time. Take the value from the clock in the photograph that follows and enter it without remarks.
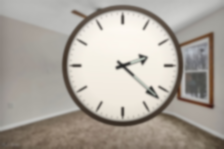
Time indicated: 2:22
